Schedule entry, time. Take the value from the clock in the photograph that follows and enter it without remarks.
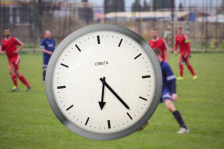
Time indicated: 6:24
